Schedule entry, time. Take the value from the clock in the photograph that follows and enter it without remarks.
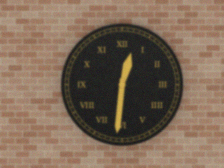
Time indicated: 12:31
